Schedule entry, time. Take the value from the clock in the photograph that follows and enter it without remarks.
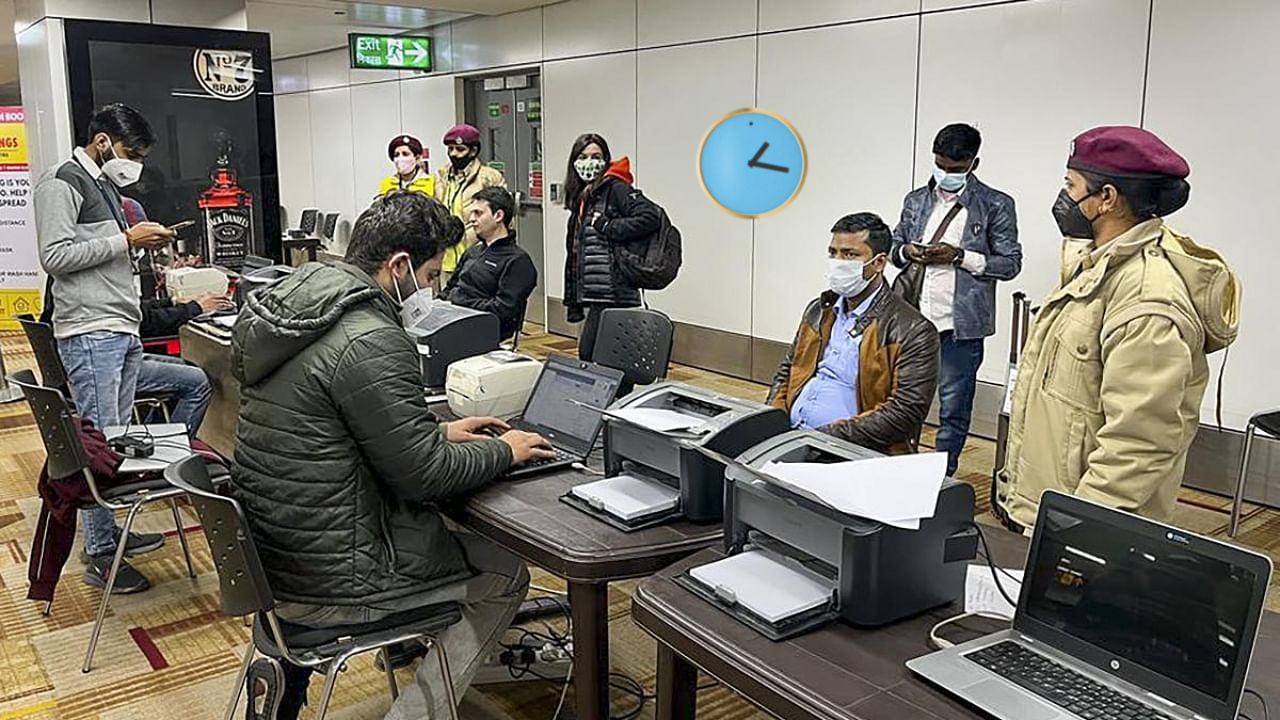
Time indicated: 1:17
